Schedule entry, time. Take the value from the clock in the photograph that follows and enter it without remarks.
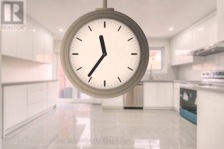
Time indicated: 11:36
